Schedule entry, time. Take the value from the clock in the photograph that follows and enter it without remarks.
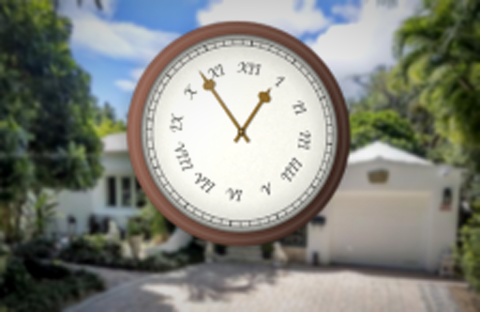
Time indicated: 12:53
